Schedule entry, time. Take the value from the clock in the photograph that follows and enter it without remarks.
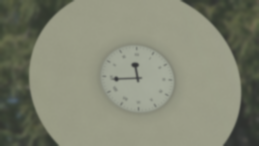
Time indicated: 11:44
